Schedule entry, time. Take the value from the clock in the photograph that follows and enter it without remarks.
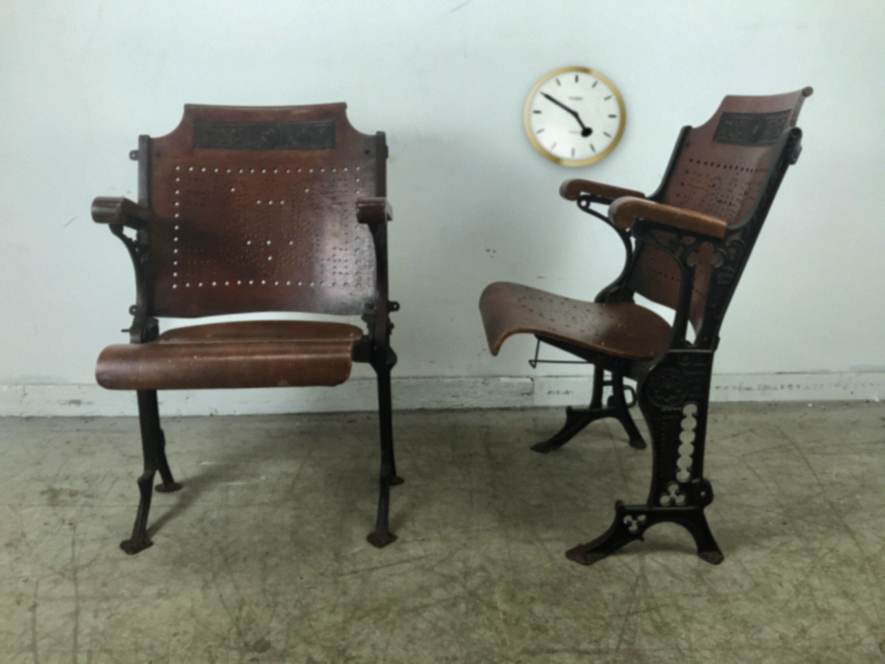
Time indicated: 4:50
